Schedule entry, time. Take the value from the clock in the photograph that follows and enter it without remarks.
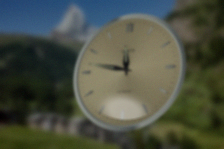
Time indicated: 11:47
